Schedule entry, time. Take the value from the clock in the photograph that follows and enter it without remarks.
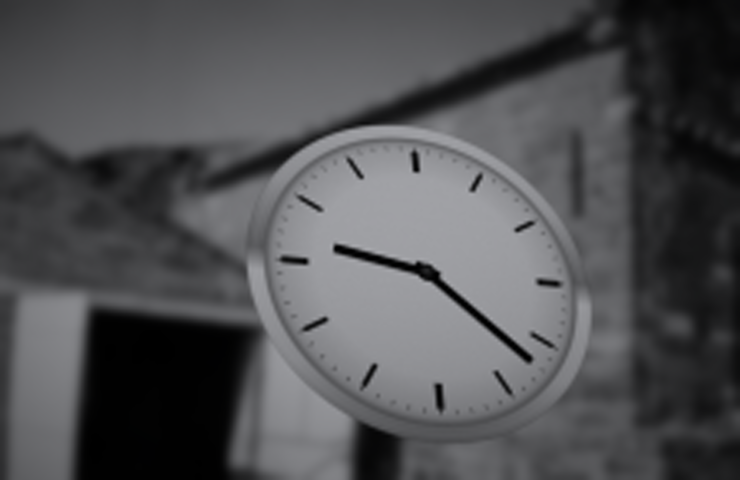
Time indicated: 9:22
